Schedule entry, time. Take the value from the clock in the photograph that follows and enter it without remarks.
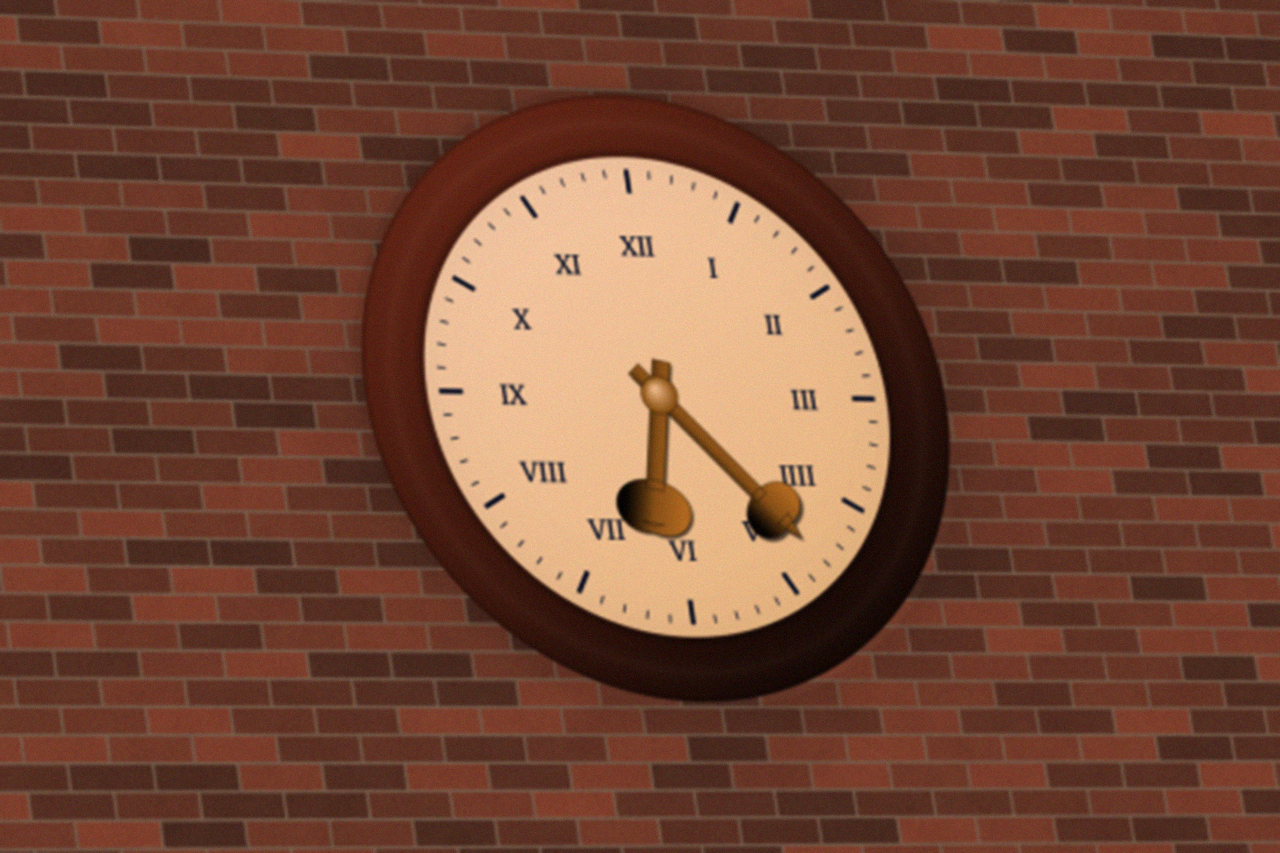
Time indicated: 6:23
